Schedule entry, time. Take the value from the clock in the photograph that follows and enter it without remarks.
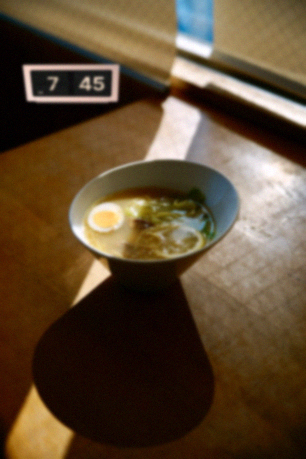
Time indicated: 7:45
